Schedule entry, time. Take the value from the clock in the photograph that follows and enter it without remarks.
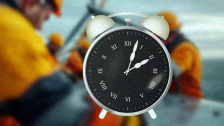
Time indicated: 2:03
